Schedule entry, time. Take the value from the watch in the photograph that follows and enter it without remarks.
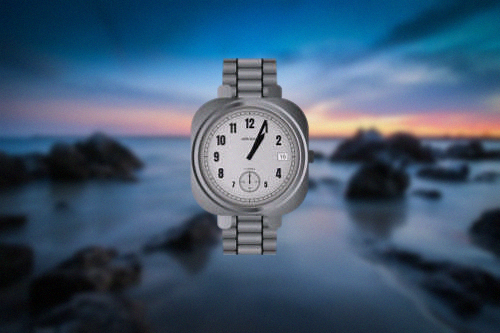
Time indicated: 1:04
